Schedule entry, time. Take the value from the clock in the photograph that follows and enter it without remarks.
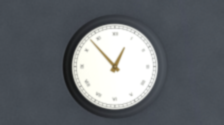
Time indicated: 12:53
